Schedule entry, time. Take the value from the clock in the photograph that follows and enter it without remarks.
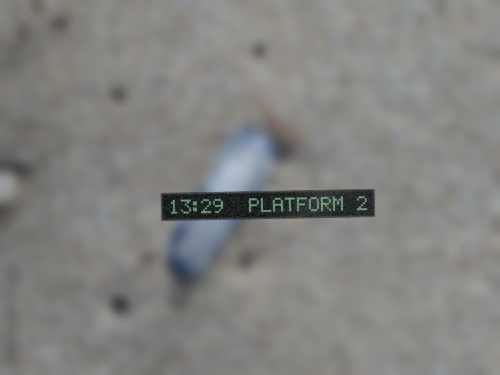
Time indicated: 13:29
